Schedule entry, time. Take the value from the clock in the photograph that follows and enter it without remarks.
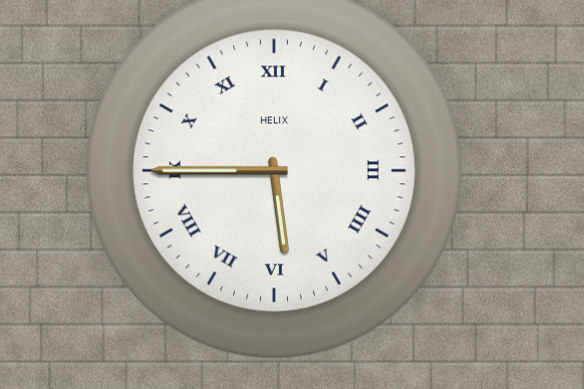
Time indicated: 5:45
